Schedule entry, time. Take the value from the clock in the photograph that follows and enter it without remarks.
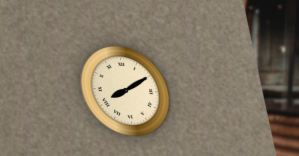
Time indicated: 8:10
